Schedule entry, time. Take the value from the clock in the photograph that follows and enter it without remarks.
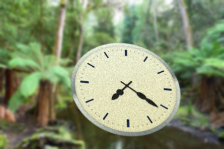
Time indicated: 7:21
